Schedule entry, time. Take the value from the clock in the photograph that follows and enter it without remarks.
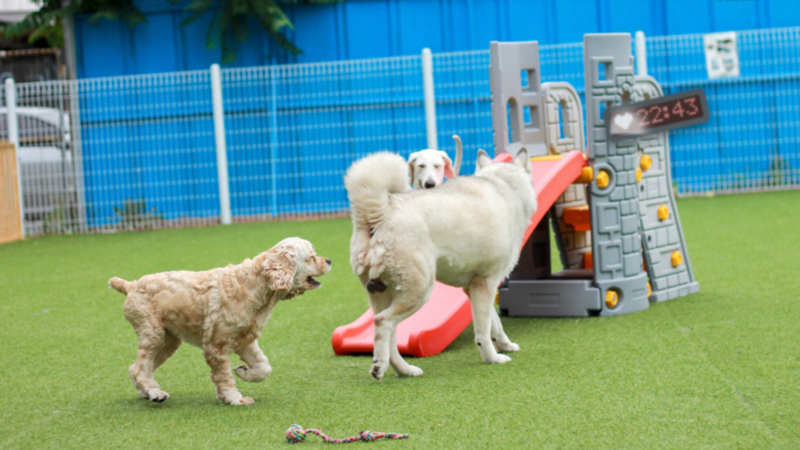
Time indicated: 22:43
